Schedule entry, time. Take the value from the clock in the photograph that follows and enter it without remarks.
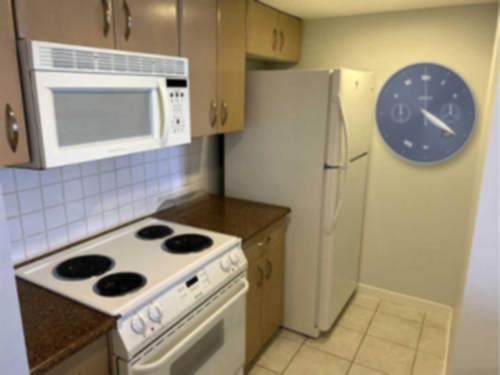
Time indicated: 4:21
